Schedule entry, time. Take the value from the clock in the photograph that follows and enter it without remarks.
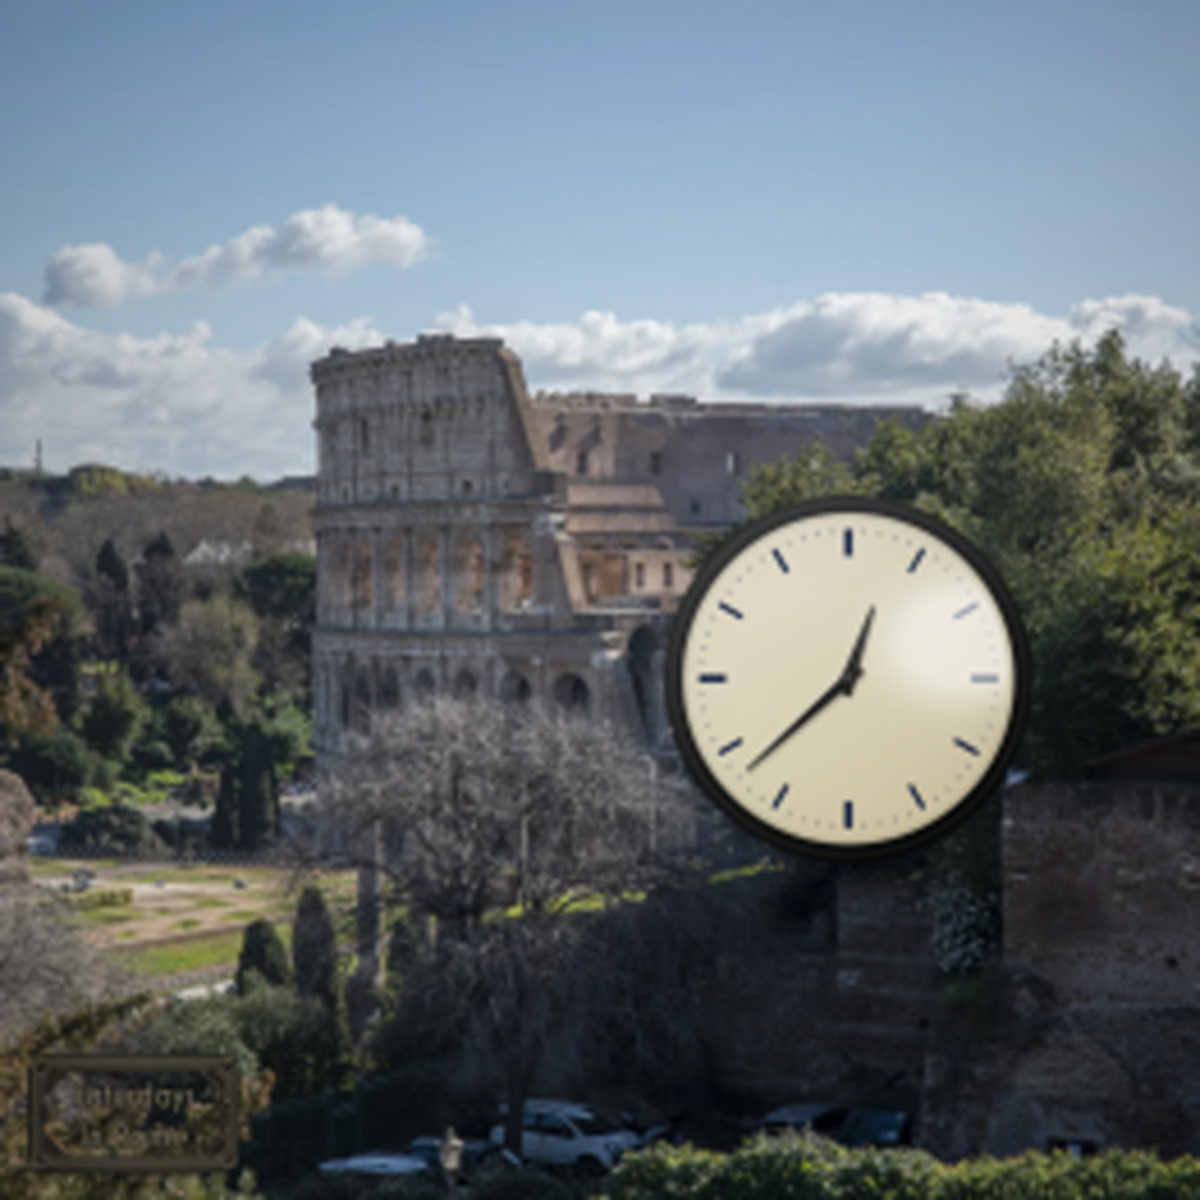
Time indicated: 12:38
